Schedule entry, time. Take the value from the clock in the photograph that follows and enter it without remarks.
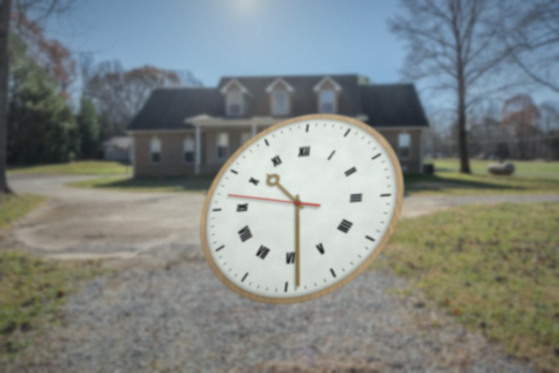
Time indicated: 10:28:47
